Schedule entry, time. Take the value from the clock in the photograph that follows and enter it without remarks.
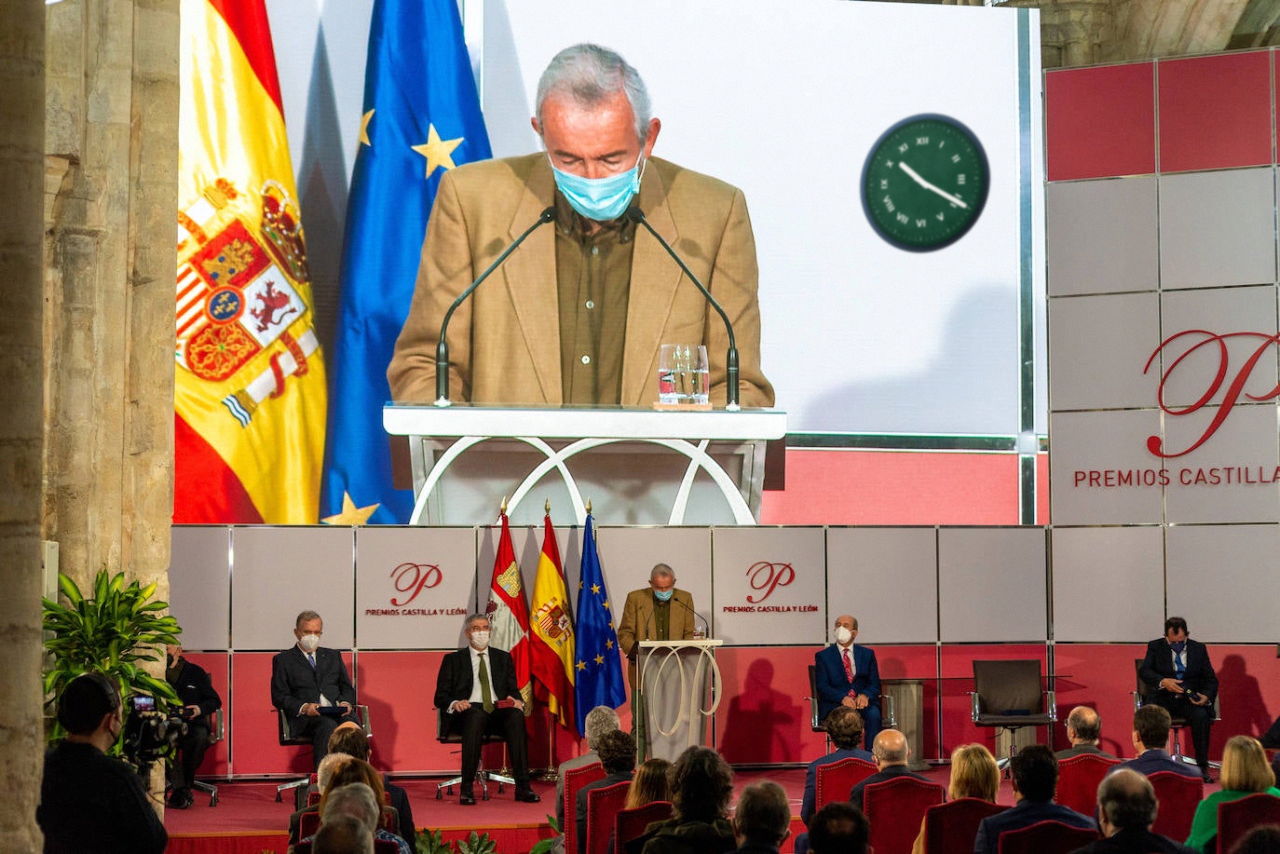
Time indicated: 10:20
